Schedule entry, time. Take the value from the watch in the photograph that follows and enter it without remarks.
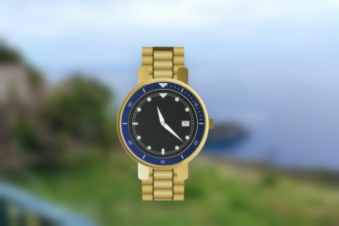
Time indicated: 11:22
